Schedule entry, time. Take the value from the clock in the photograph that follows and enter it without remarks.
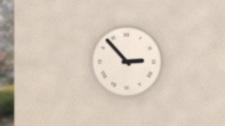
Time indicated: 2:53
